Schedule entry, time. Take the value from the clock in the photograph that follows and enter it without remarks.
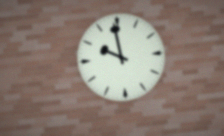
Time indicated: 9:59
